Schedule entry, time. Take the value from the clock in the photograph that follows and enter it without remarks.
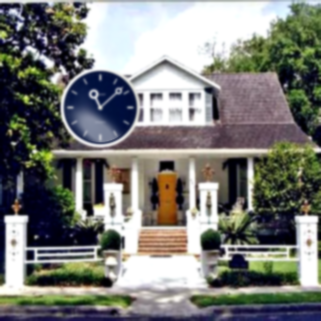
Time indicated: 11:08
